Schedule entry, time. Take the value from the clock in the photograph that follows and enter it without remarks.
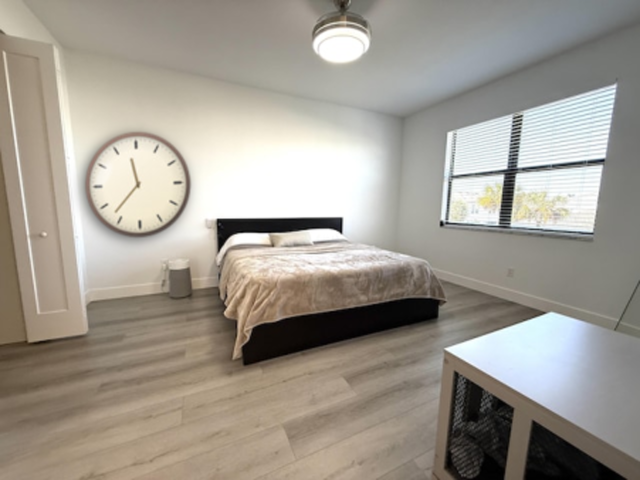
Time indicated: 11:37
